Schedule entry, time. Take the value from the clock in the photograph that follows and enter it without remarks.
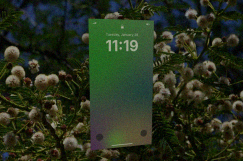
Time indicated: 11:19
